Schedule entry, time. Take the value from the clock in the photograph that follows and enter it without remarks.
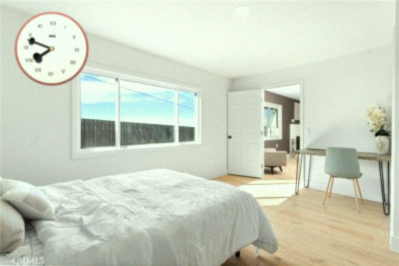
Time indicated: 7:48
